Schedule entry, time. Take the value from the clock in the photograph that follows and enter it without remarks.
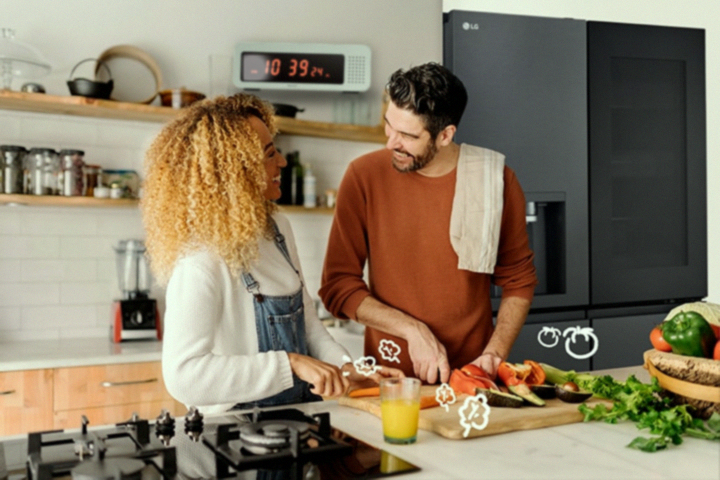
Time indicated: 10:39
